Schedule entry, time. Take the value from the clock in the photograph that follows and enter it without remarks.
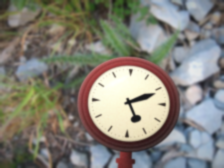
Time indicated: 5:11
